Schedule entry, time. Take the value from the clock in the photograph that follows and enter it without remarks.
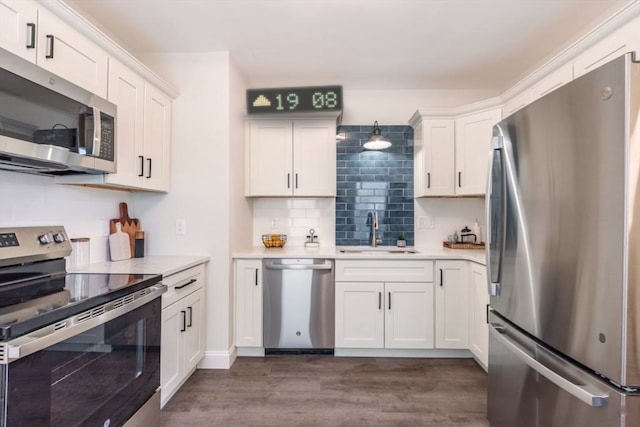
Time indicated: 19:08
